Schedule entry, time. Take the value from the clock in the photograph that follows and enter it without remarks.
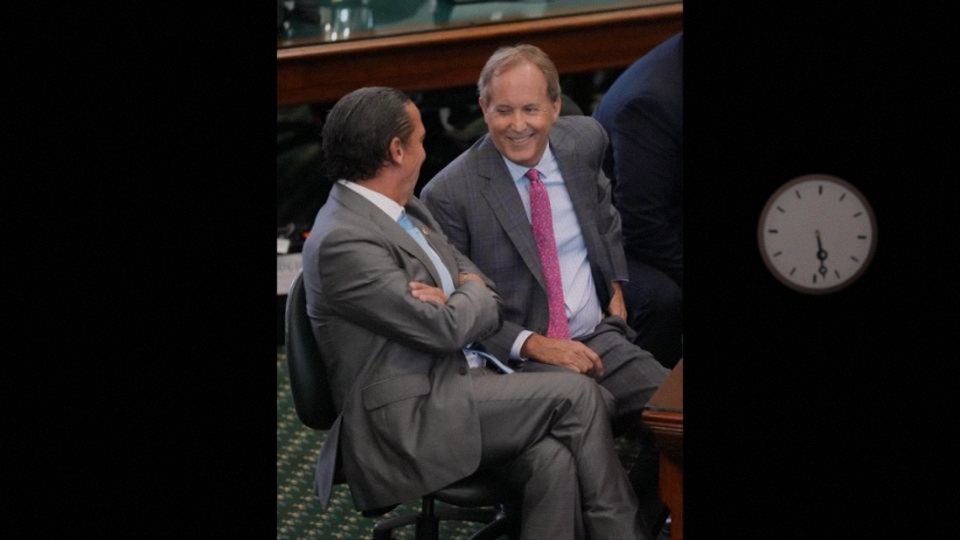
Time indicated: 5:28
